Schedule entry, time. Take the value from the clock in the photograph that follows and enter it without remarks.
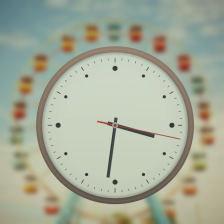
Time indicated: 3:31:17
